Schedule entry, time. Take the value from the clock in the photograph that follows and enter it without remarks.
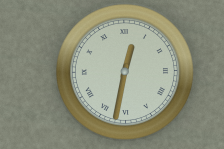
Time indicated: 12:32
